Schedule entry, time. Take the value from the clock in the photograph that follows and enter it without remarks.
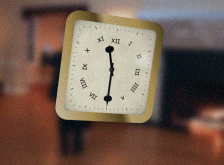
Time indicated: 11:30
